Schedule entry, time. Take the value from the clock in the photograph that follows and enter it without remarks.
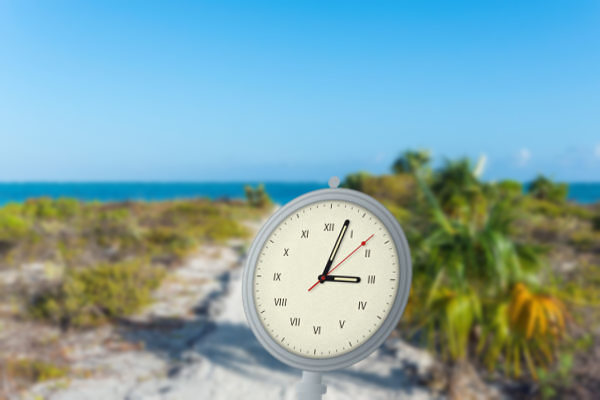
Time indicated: 3:03:08
